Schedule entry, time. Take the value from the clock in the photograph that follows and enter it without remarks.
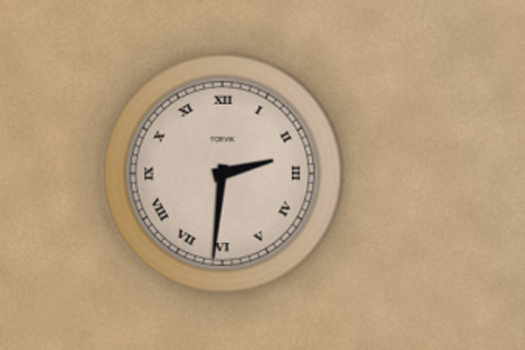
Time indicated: 2:31
